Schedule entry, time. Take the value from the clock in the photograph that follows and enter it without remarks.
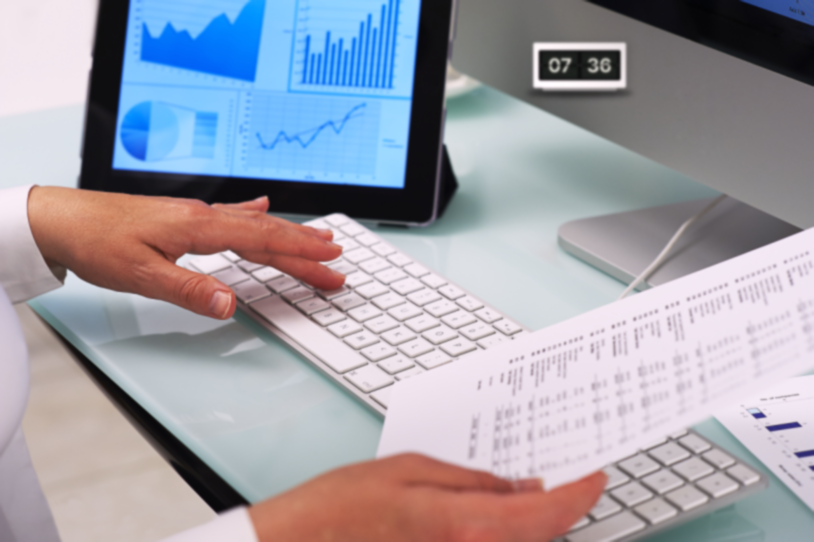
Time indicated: 7:36
